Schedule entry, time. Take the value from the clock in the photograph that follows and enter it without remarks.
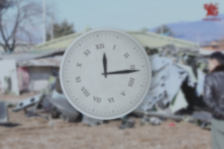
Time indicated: 12:16
